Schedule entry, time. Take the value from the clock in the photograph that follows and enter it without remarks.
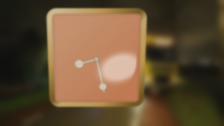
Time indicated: 8:28
